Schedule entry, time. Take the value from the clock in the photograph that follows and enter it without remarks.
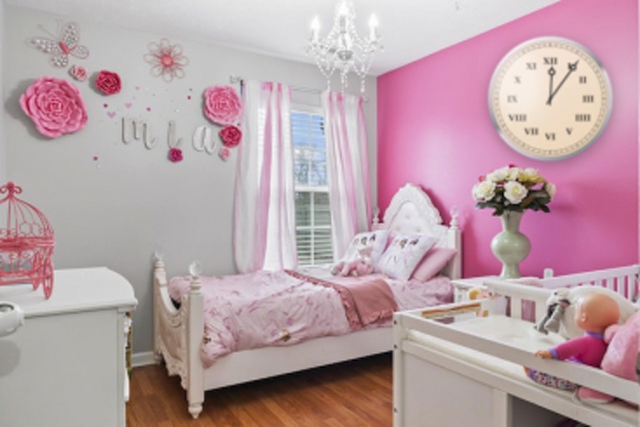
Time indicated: 12:06
